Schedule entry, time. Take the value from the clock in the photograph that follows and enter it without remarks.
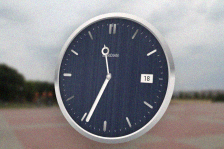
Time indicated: 11:34
